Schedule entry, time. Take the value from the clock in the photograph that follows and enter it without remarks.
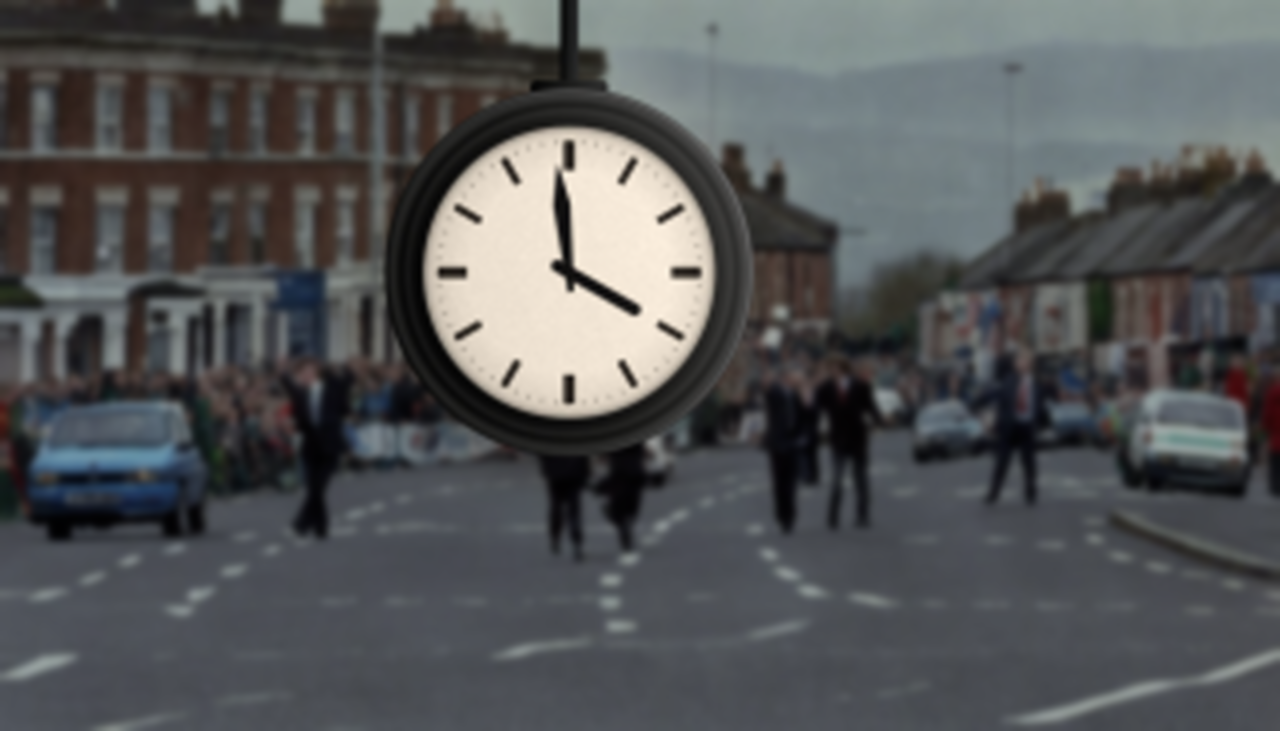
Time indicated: 3:59
